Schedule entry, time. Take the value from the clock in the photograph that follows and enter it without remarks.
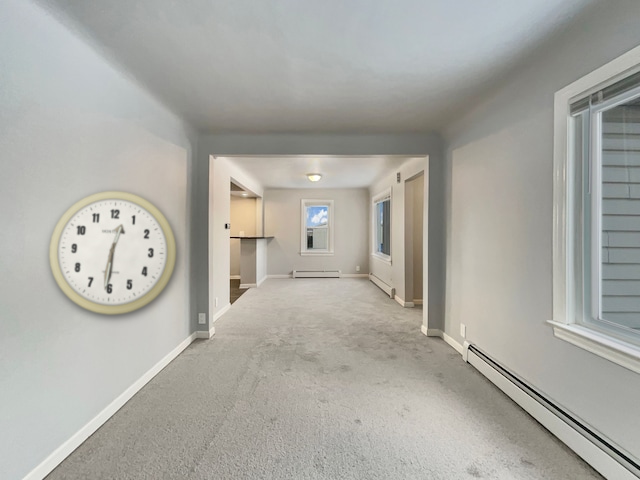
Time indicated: 12:31
